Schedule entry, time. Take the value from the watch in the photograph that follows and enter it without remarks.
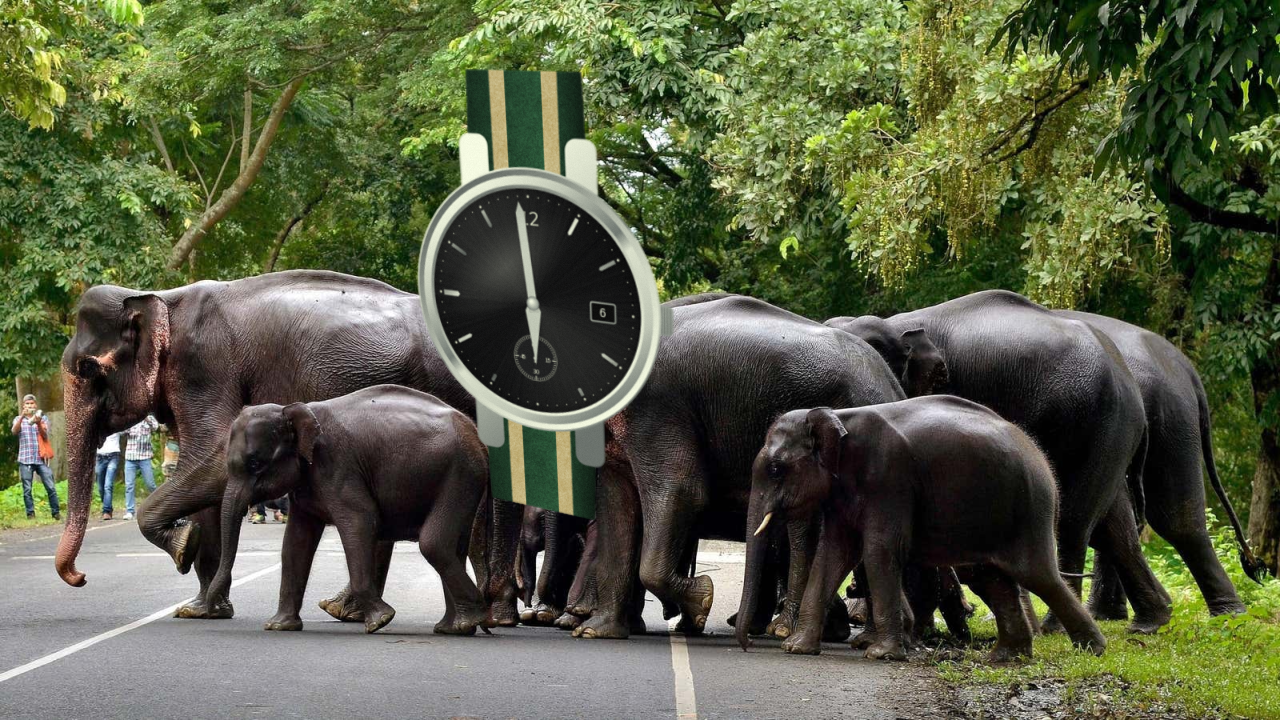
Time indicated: 5:59
